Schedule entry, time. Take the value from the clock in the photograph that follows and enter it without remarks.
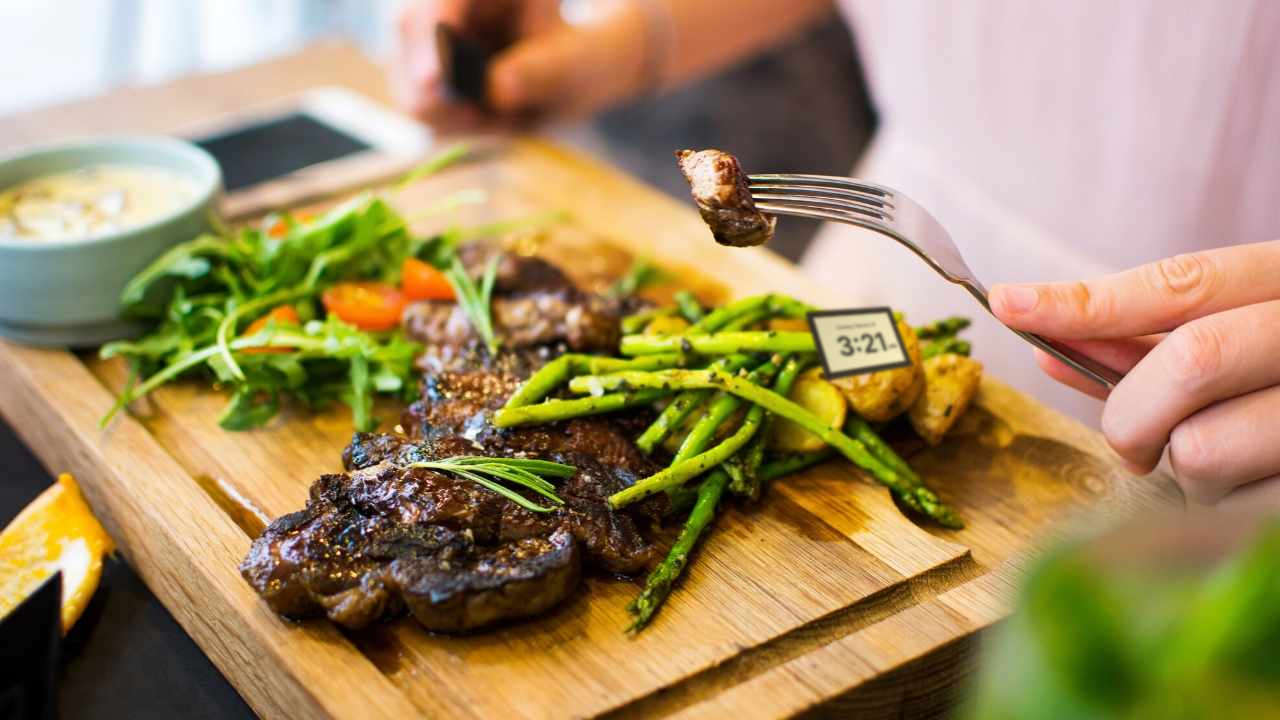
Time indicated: 3:21
